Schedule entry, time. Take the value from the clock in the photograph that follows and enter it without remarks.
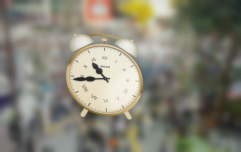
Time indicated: 10:44
